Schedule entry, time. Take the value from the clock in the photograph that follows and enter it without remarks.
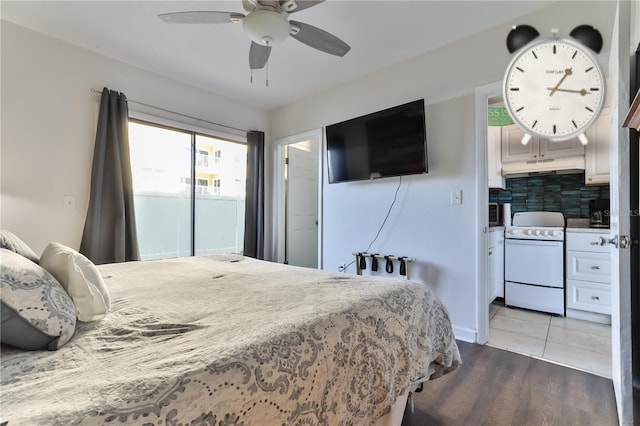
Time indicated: 1:16
